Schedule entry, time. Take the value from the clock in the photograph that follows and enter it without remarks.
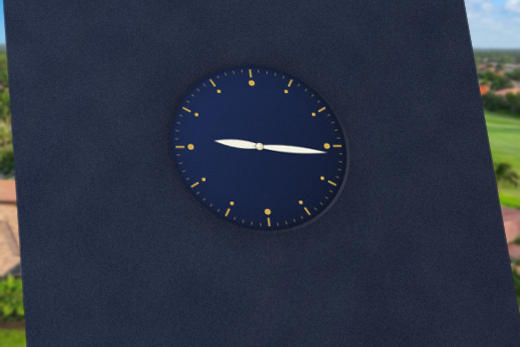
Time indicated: 9:16
